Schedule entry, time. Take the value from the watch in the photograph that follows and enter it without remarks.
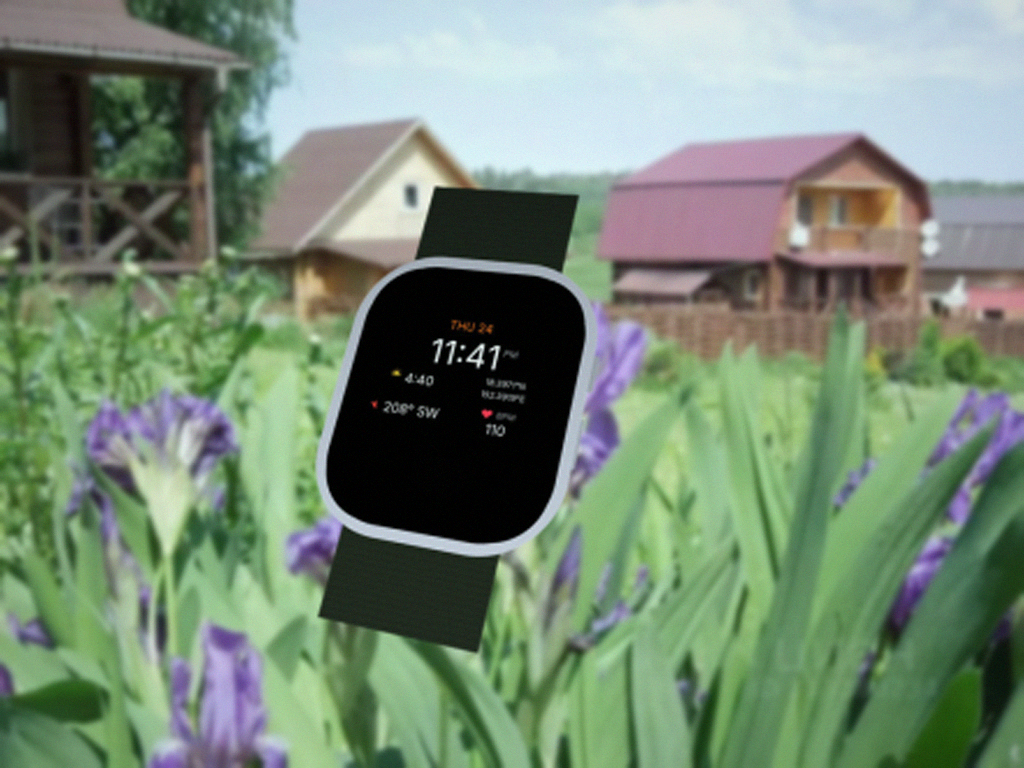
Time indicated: 11:41
